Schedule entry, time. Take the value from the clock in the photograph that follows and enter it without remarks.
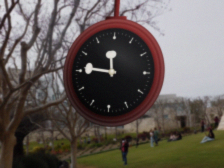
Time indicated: 11:46
